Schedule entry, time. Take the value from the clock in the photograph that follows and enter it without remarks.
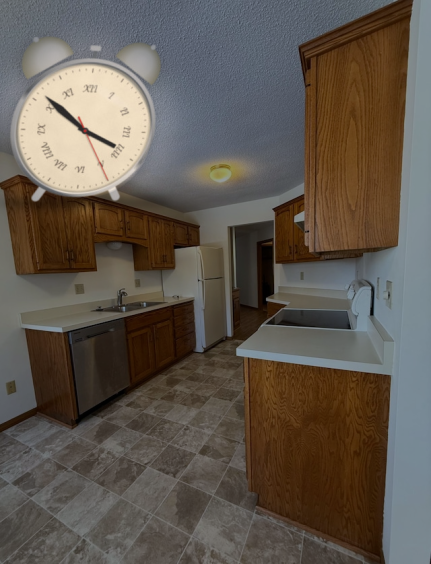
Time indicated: 3:51:25
